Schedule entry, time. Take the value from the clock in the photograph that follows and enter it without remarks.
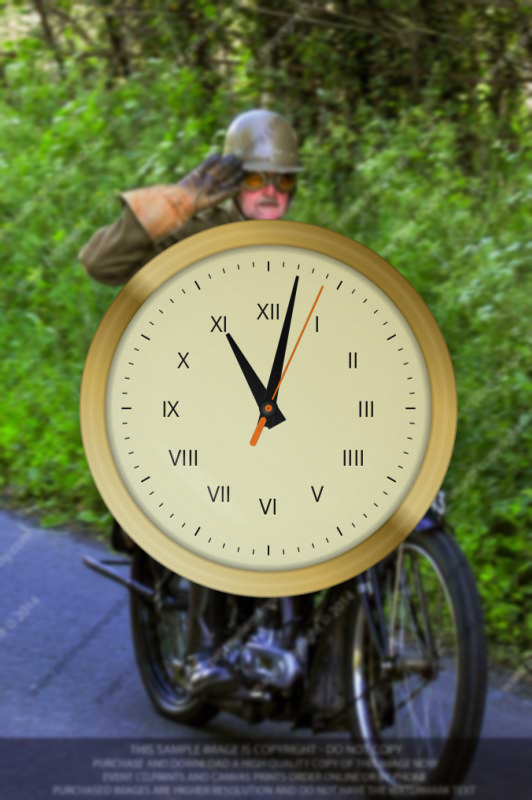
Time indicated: 11:02:04
